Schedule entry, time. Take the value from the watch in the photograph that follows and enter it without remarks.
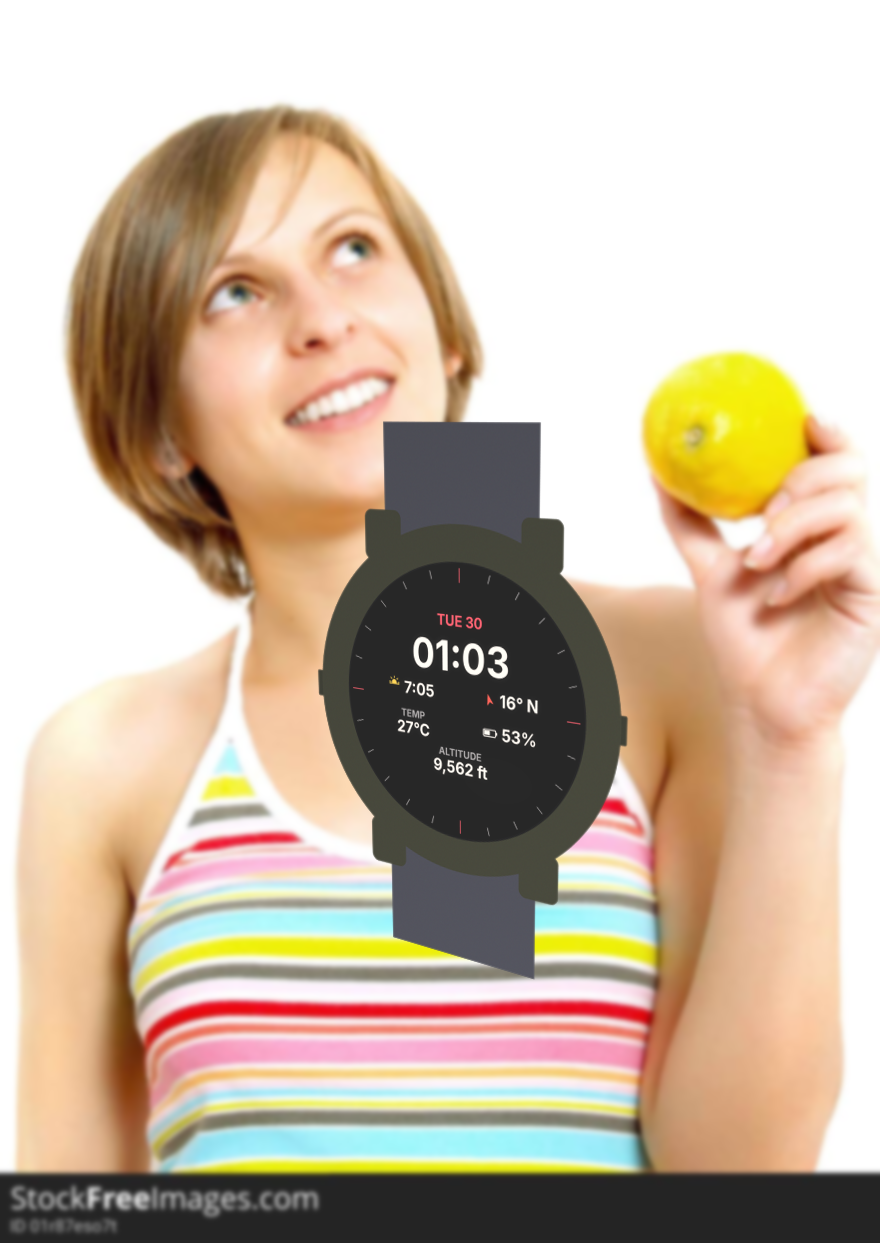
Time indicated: 1:03
